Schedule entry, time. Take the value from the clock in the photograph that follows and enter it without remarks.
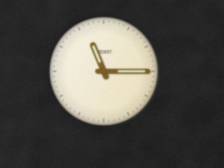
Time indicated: 11:15
